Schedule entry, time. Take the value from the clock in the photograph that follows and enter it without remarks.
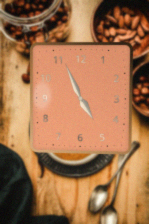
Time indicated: 4:56
